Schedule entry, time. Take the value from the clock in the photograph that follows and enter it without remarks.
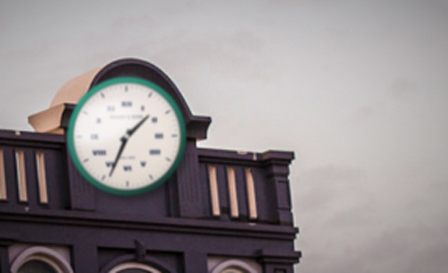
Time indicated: 1:34
